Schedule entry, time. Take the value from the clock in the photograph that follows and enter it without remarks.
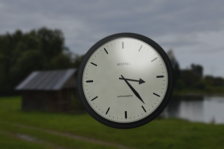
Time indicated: 3:24
